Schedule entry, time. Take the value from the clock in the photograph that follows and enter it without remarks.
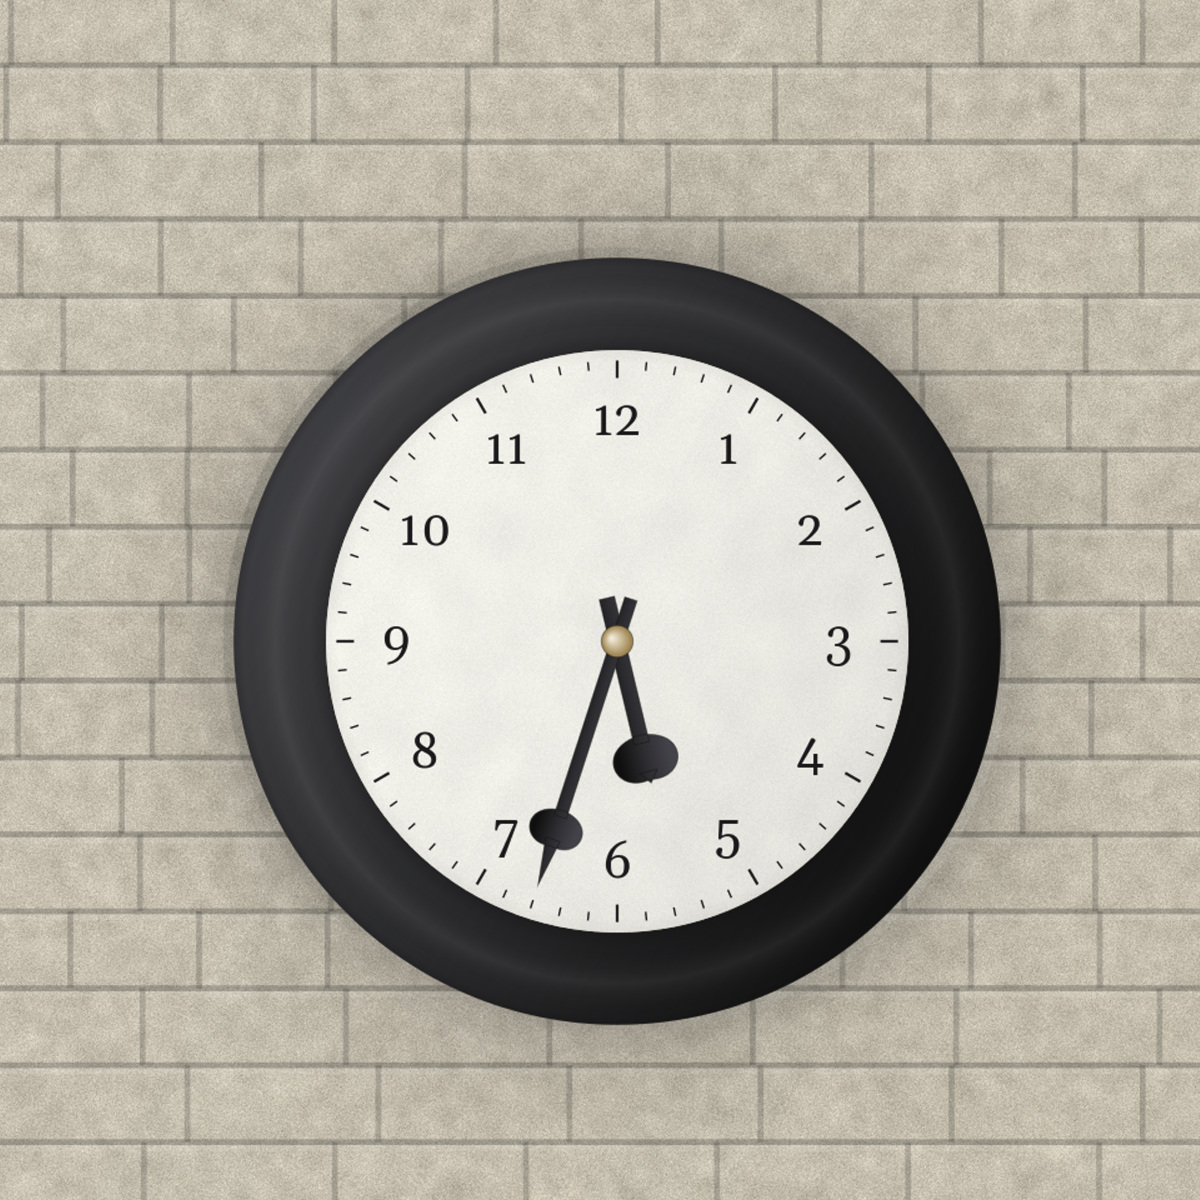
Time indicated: 5:33
